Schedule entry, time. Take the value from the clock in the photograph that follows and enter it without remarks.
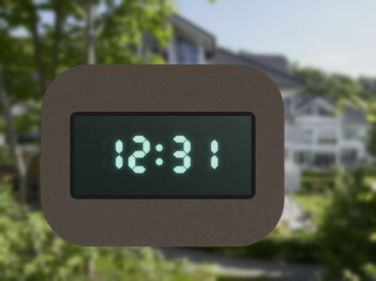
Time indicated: 12:31
